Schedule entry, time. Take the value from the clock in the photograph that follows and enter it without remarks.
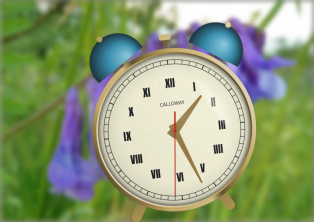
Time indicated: 1:26:31
